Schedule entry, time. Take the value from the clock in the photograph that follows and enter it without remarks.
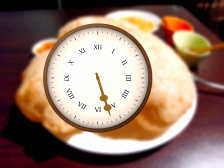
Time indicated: 5:27
